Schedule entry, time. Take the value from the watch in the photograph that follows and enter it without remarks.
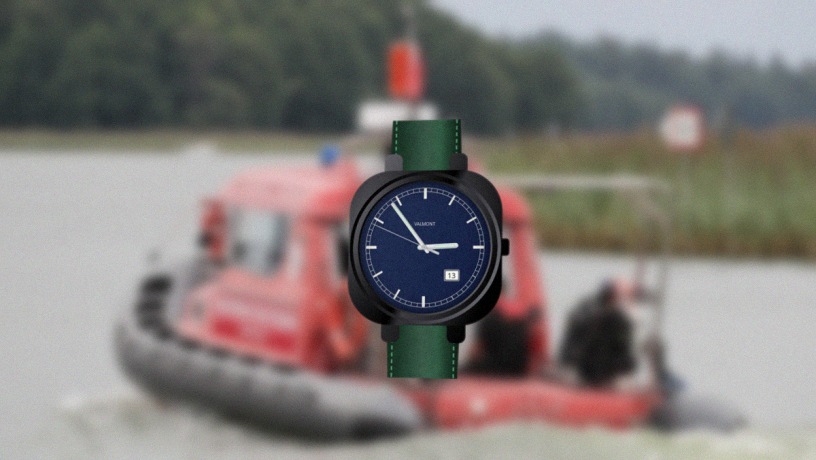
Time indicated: 2:53:49
